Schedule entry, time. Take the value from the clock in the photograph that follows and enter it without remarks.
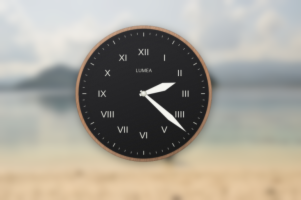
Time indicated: 2:22
